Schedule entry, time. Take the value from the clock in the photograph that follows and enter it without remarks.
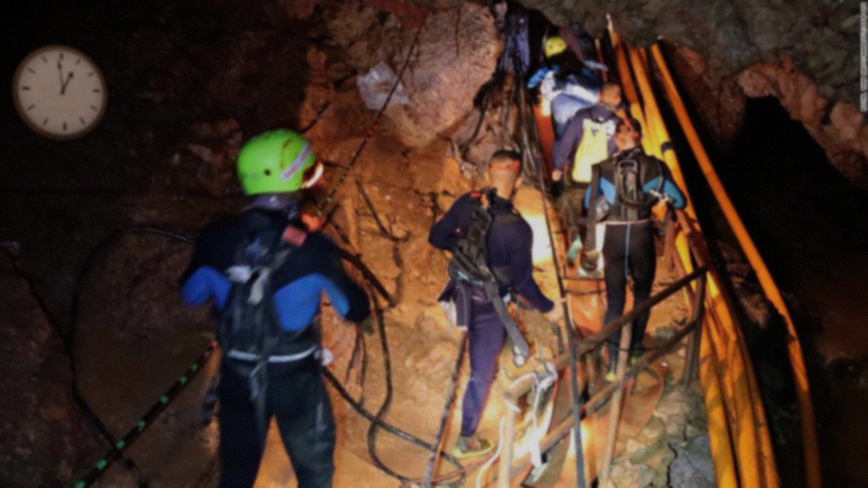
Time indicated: 12:59
